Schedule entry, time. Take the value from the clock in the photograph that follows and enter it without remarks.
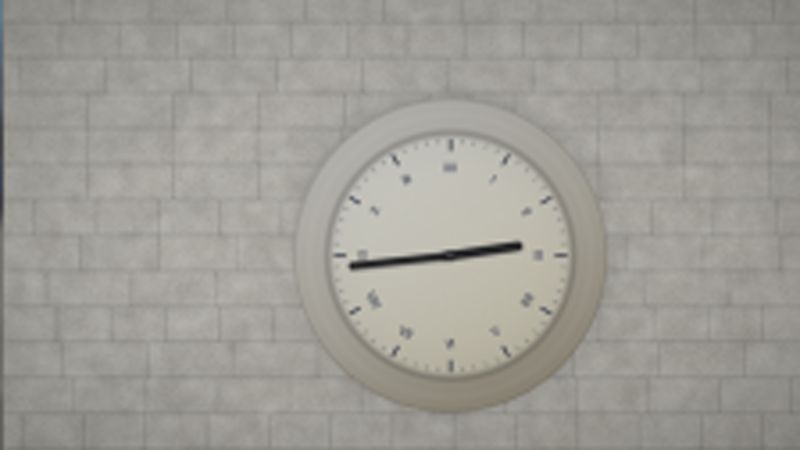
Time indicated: 2:44
